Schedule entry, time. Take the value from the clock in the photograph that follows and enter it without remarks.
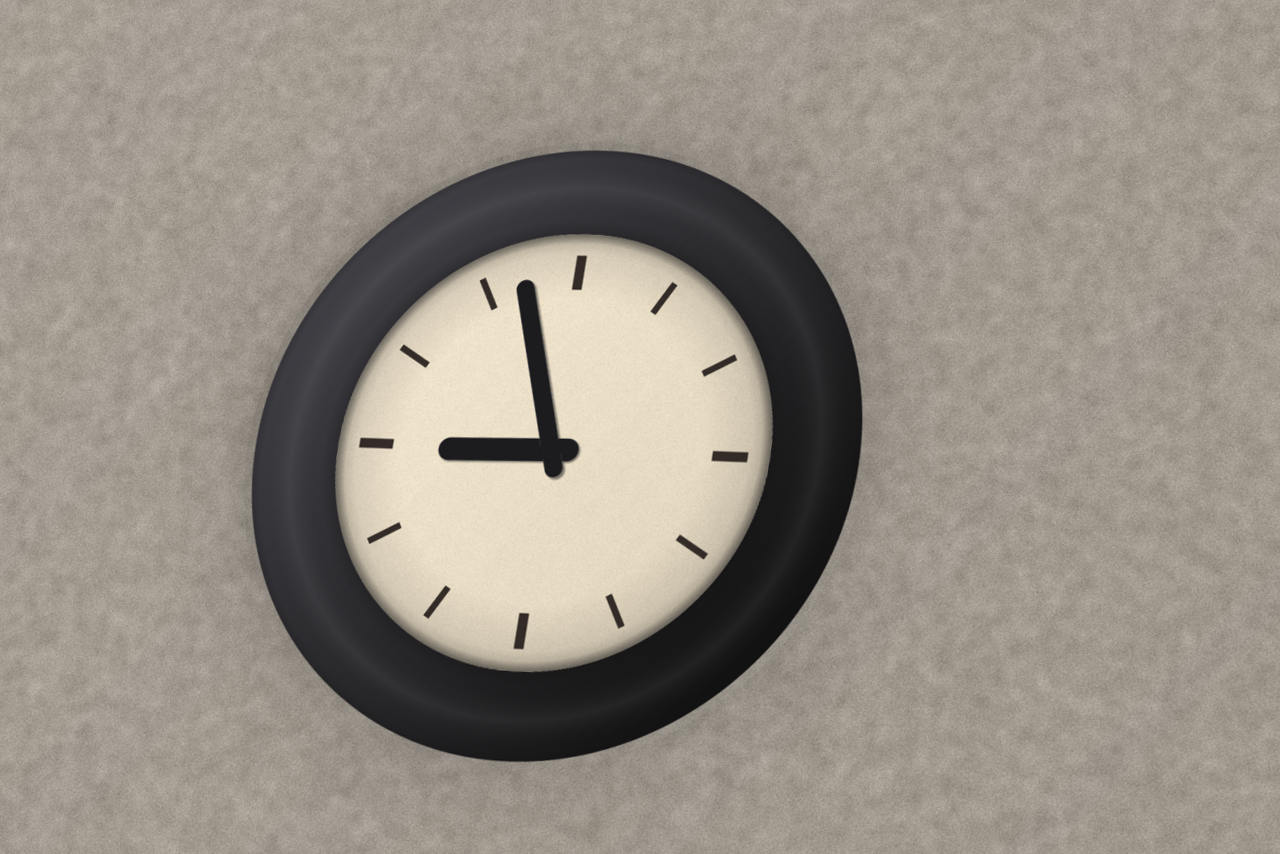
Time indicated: 8:57
